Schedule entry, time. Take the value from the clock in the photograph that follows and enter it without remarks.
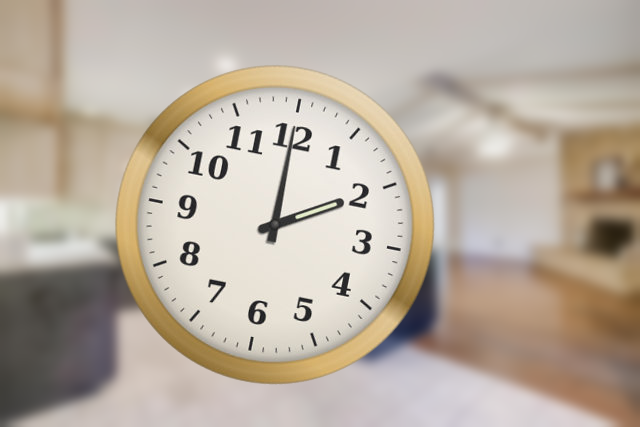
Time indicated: 2:00
